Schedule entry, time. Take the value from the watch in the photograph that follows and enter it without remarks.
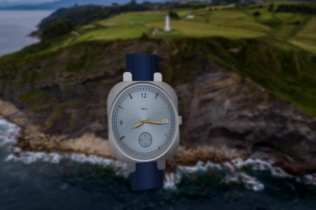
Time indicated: 8:16
